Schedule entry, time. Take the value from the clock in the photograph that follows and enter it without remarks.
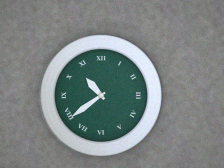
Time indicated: 10:39
